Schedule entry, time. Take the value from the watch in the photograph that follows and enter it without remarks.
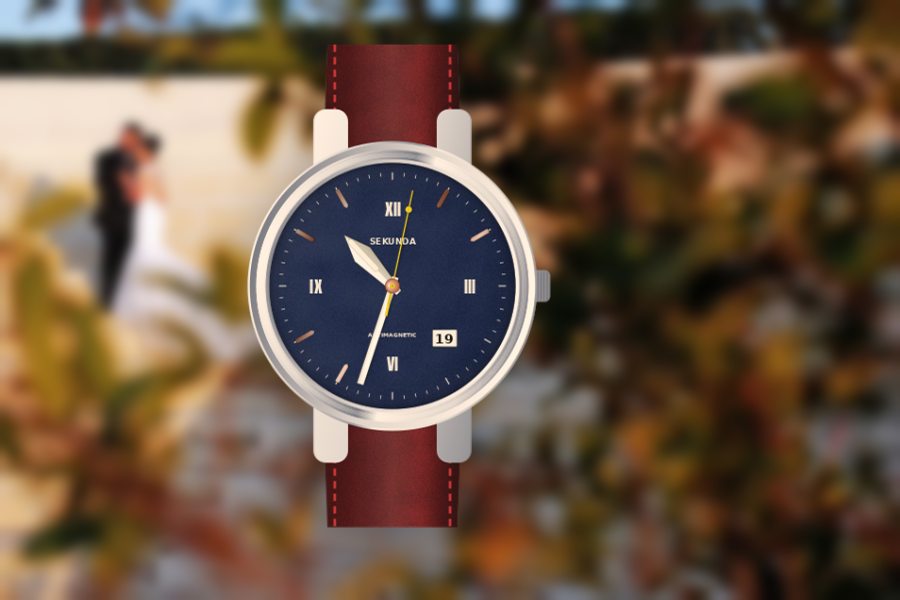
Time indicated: 10:33:02
